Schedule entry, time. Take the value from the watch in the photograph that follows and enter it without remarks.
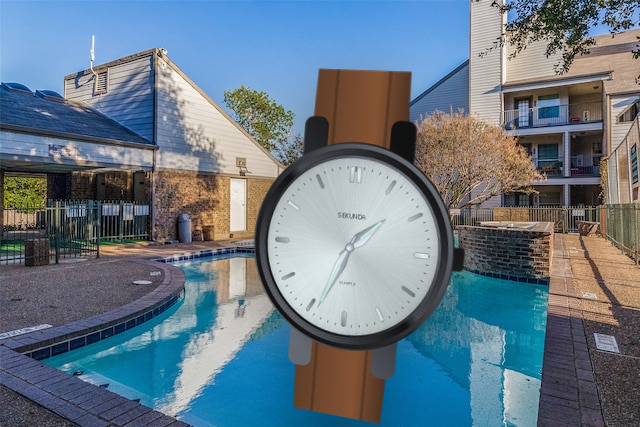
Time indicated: 1:34
